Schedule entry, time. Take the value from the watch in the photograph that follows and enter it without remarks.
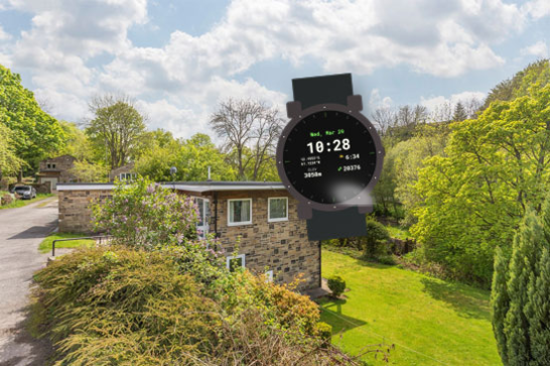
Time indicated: 10:28
